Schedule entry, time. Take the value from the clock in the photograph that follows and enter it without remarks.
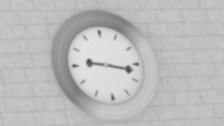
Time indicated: 9:17
